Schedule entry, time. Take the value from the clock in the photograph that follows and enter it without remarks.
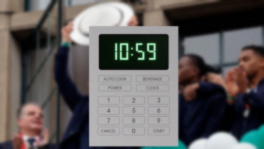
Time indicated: 10:59
